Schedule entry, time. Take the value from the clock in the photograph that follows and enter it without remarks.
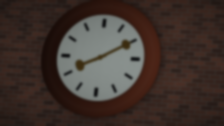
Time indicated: 8:10
